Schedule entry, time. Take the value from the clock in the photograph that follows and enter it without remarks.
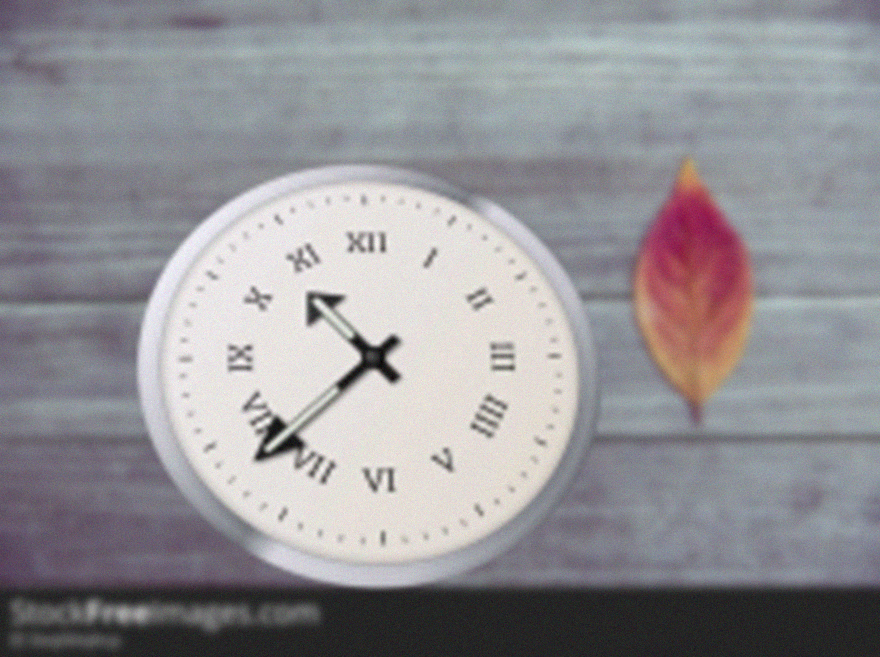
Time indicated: 10:38
